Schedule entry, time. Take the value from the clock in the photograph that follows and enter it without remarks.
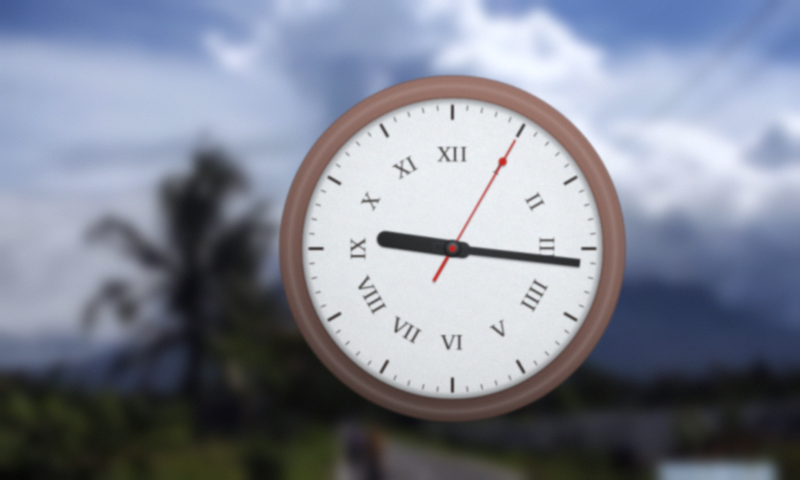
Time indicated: 9:16:05
